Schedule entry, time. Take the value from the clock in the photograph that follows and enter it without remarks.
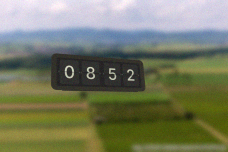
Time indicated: 8:52
